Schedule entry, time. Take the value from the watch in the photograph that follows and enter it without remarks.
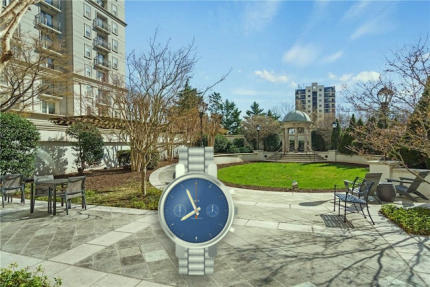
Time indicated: 7:56
